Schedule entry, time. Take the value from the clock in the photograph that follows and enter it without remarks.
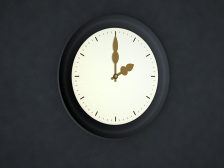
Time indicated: 2:00
